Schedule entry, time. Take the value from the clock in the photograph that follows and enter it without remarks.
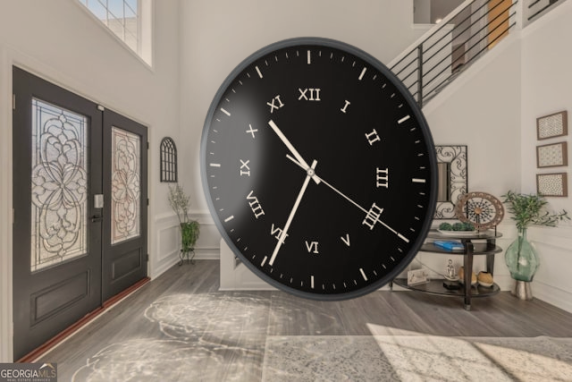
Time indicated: 10:34:20
